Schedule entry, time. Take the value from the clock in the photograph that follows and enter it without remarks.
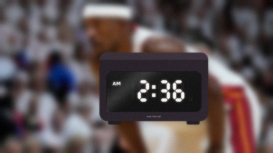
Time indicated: 2:36
